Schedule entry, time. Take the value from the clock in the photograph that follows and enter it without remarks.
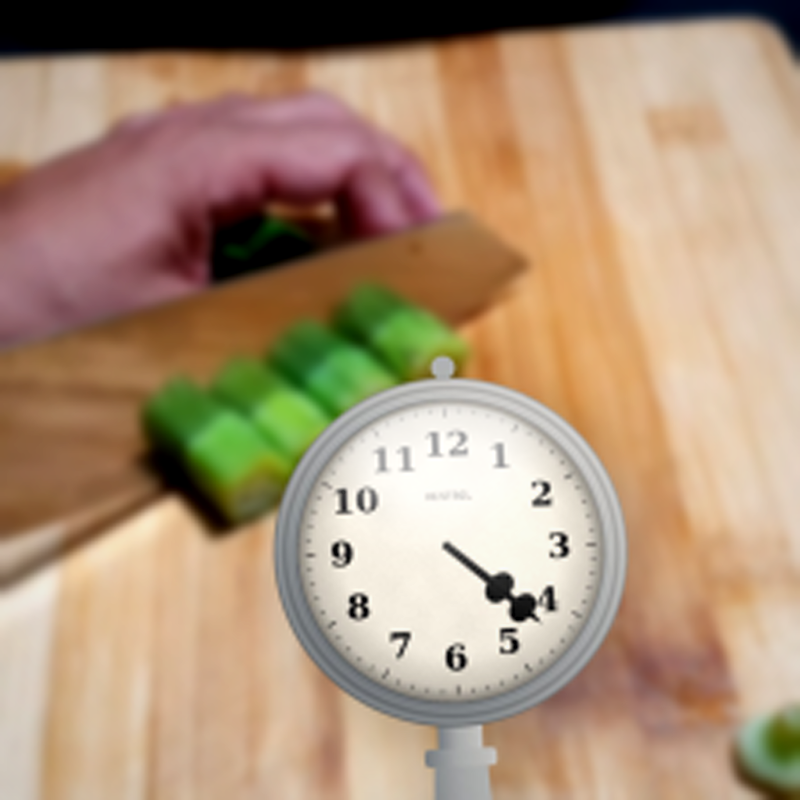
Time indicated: 4:22
